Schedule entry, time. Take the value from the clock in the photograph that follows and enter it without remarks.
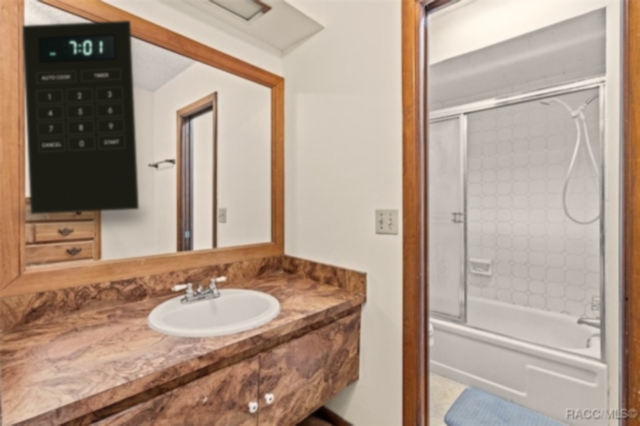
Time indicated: 7:01
